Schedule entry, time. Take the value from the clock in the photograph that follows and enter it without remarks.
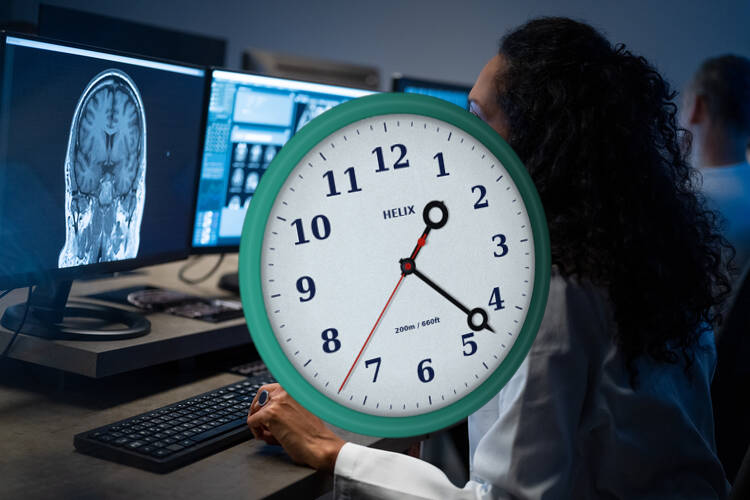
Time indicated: 1:22:37
